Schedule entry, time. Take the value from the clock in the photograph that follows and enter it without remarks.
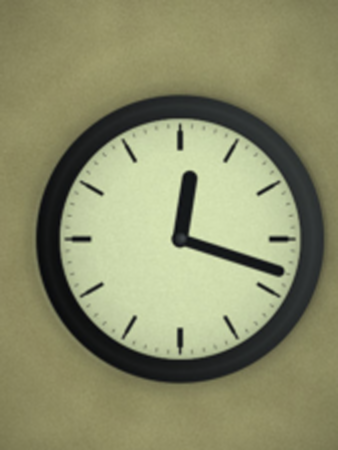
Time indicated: 12:18
